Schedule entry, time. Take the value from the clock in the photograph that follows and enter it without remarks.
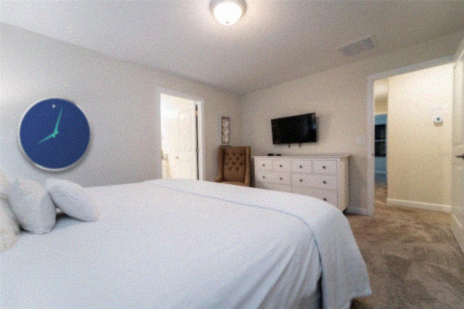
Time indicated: 8:03
